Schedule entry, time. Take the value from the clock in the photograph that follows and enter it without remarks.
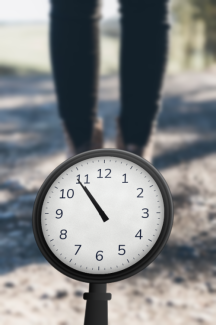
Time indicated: 10:54
